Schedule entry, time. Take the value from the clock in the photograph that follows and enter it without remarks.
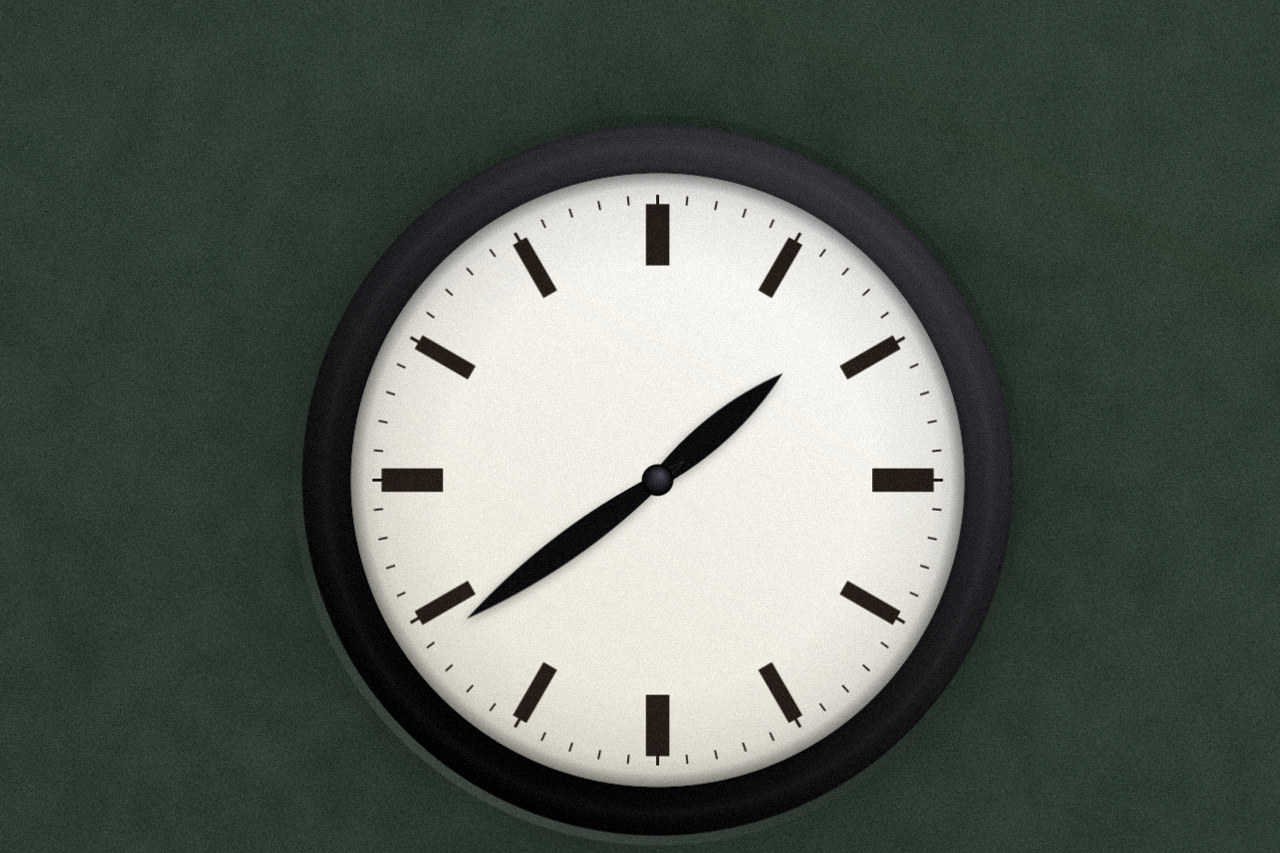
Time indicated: 1:39
